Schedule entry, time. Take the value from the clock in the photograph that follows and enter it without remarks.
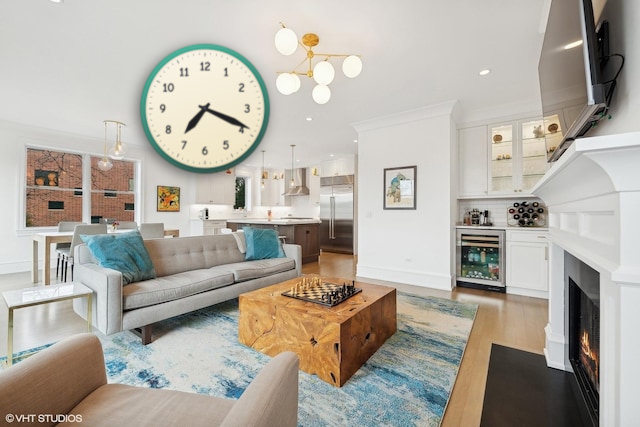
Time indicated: 7:19
